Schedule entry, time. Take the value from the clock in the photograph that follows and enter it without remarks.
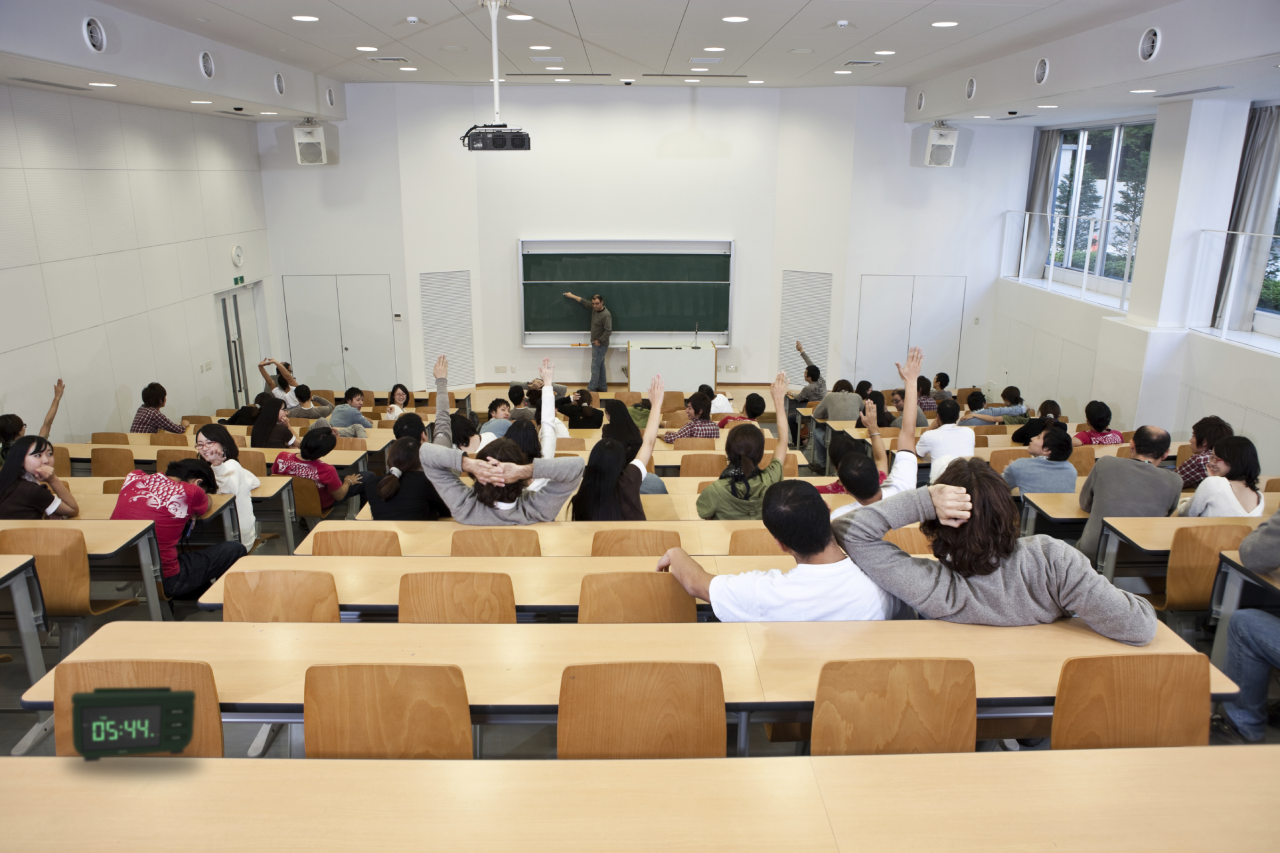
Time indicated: 5:44
